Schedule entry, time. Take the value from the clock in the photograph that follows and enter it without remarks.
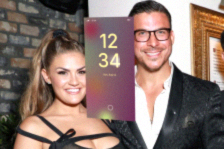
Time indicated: 12:34
